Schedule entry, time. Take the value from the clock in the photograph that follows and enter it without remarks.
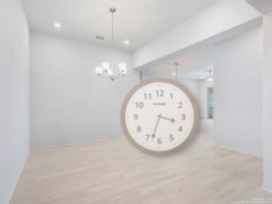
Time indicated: 3:33
